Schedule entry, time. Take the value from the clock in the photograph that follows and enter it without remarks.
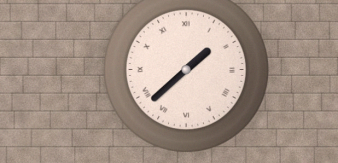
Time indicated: 1:38
